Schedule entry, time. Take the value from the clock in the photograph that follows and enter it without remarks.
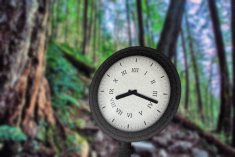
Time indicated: 8:18
